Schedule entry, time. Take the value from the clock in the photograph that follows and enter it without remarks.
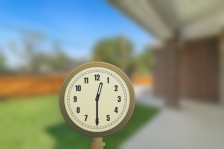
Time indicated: 12:30
